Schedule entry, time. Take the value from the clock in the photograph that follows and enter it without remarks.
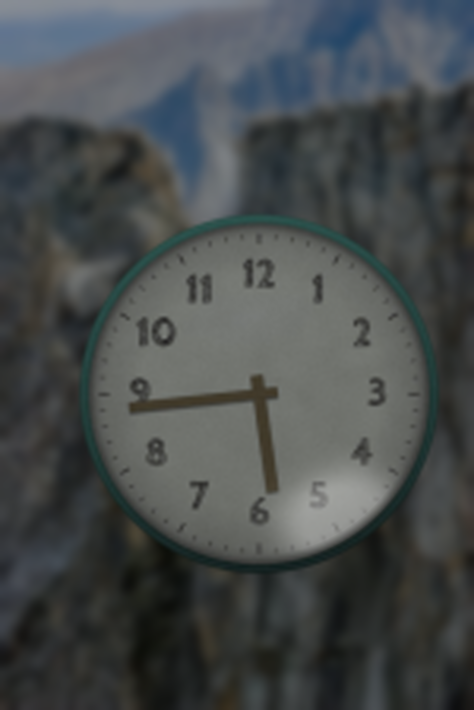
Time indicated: 5:44
